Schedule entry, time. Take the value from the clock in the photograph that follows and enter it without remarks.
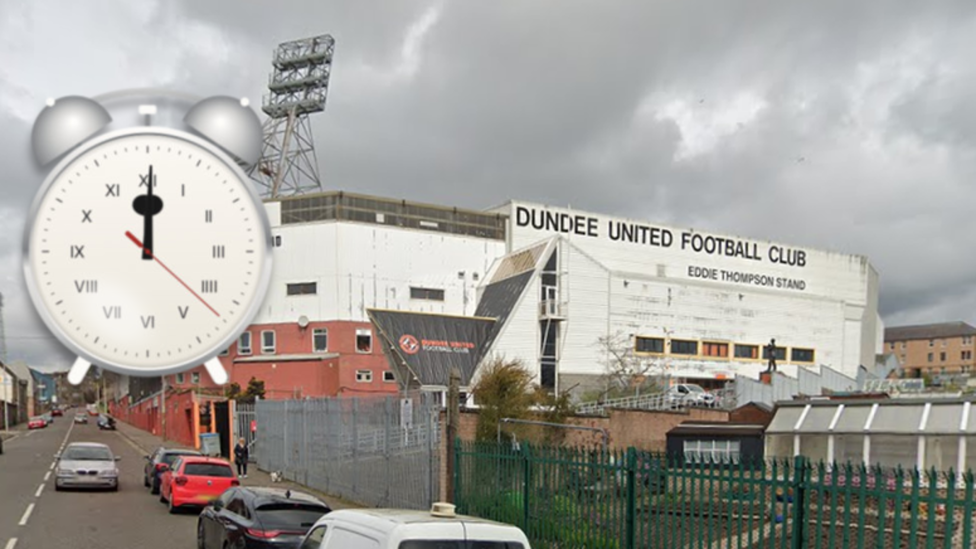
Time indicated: 12:00:22
